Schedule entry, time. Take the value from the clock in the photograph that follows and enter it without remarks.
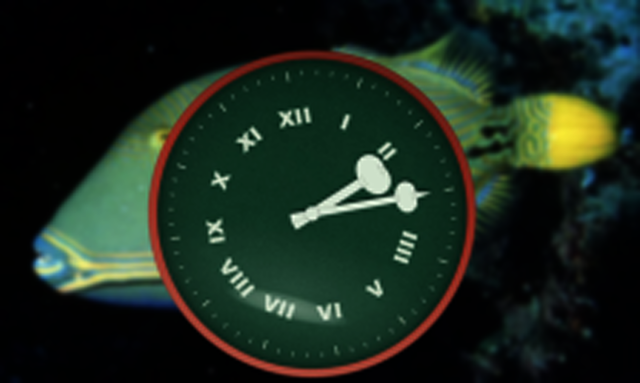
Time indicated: 2:15
